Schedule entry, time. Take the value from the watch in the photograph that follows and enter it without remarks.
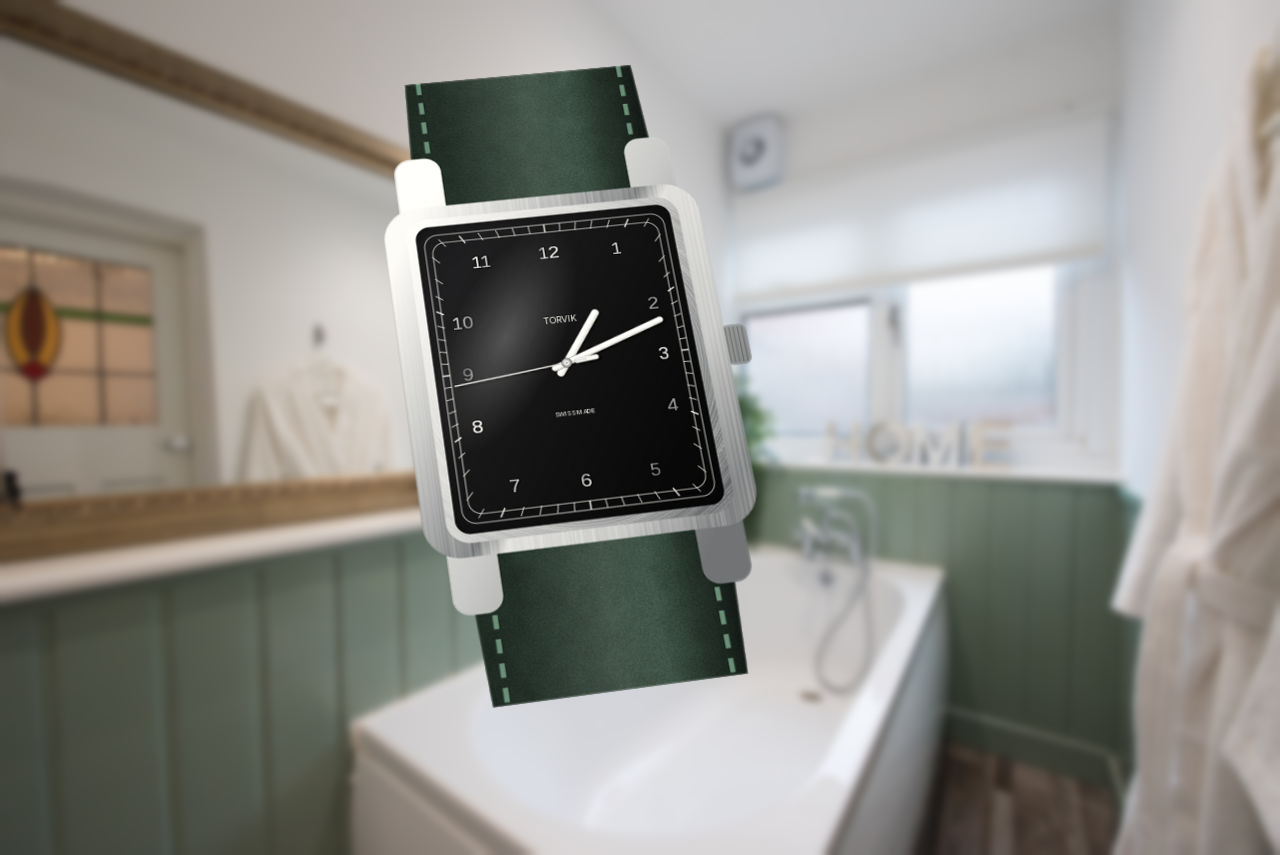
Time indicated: 1:11:44
